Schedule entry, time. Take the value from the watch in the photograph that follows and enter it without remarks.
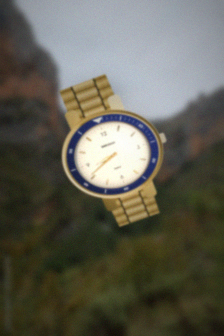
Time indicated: 8:41
